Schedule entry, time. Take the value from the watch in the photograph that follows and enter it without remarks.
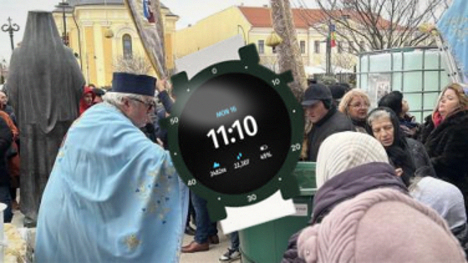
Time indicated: 11:10
